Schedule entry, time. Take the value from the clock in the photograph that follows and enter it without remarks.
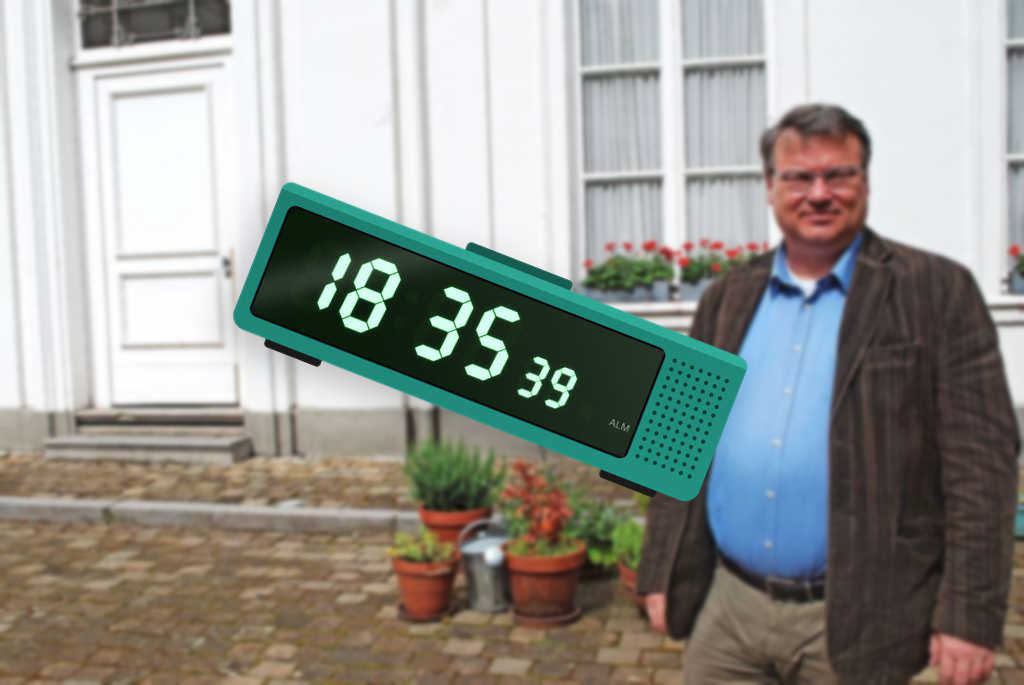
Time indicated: 18:35:39
